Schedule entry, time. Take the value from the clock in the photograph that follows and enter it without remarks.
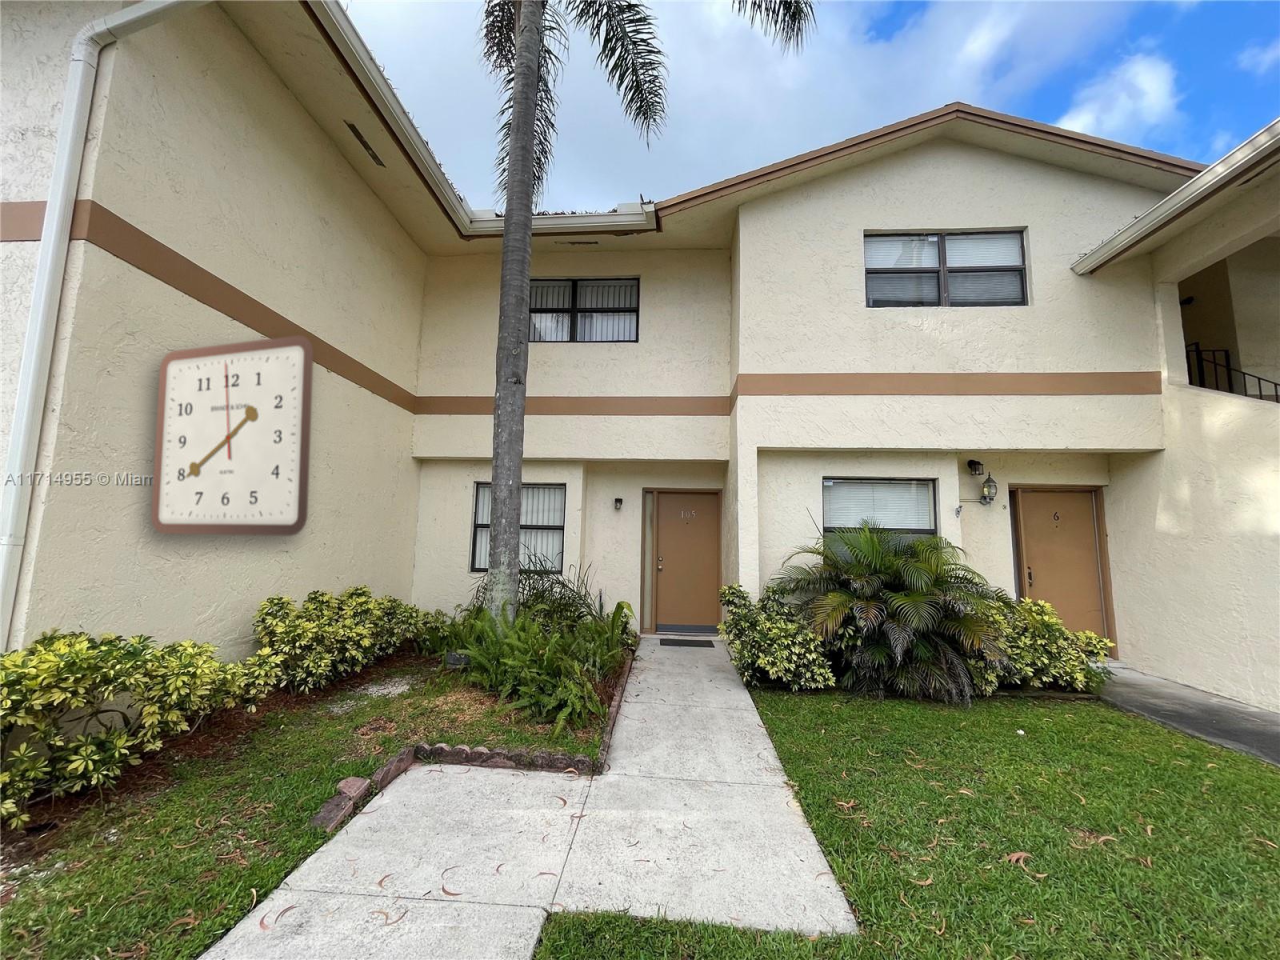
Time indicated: 1:38:59
